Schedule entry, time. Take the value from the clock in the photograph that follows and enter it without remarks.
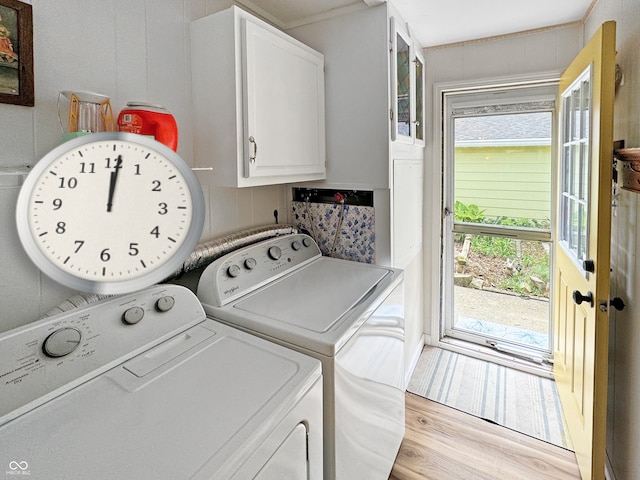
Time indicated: 12:01
